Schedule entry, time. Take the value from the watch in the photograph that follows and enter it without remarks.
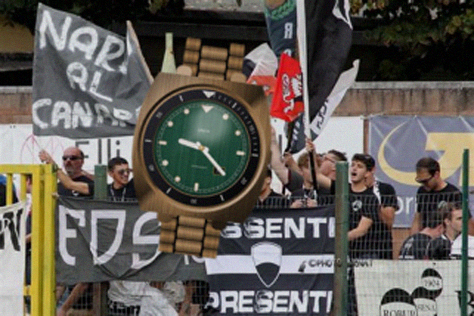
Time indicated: 9:22
